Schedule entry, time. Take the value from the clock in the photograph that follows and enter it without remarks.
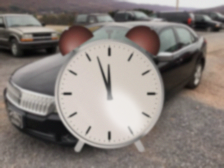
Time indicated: 11:57
